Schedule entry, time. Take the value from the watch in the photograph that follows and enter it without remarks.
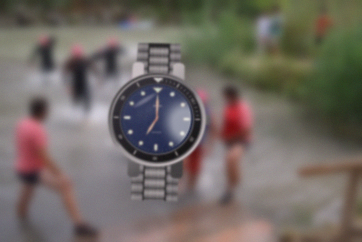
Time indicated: 7:00
